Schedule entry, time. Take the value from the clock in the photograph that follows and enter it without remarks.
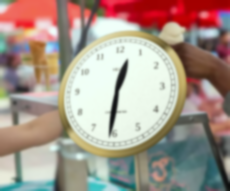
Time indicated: 12:31
